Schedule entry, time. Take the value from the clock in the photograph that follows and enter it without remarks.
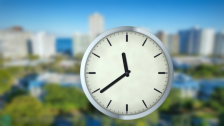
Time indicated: 11:39
